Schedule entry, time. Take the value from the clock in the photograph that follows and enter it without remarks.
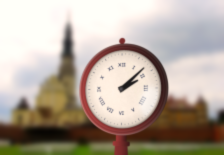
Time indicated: 2:08
